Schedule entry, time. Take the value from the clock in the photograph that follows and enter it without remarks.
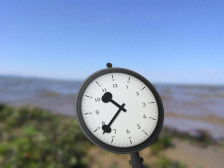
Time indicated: 10:38
